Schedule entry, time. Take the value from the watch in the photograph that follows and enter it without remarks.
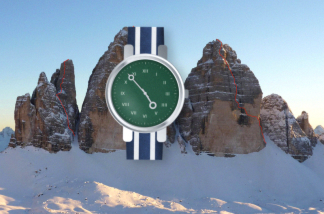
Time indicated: 4:53
